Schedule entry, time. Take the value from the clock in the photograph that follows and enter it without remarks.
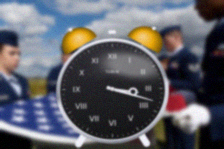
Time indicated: 3:18
